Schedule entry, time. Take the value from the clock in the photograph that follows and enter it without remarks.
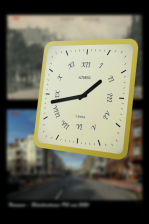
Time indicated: 1:43
